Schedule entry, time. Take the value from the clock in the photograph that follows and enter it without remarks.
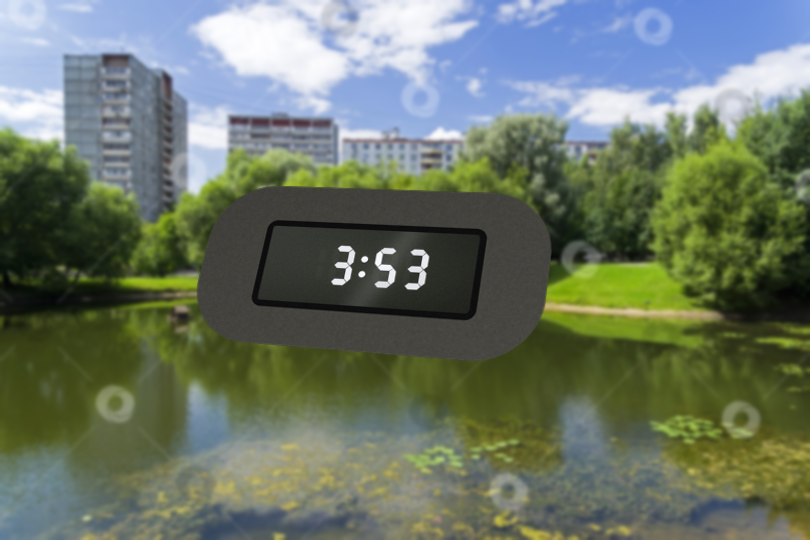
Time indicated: 3:53
